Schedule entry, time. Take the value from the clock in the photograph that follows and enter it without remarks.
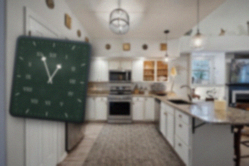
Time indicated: 12:56
